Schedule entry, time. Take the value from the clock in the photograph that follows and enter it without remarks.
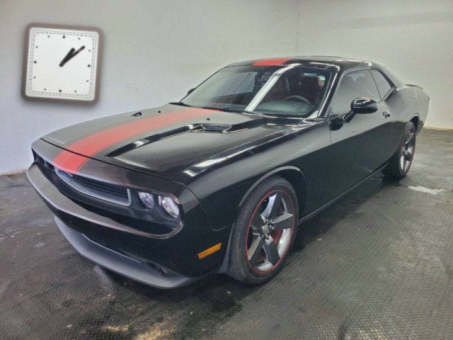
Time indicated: 1:08
